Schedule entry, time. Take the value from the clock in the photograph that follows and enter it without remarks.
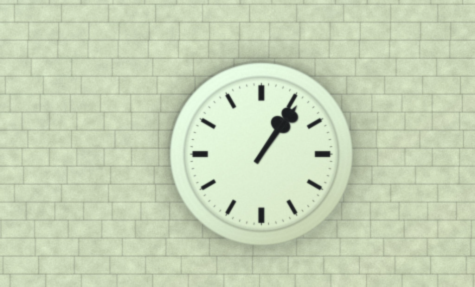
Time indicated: 1:06
